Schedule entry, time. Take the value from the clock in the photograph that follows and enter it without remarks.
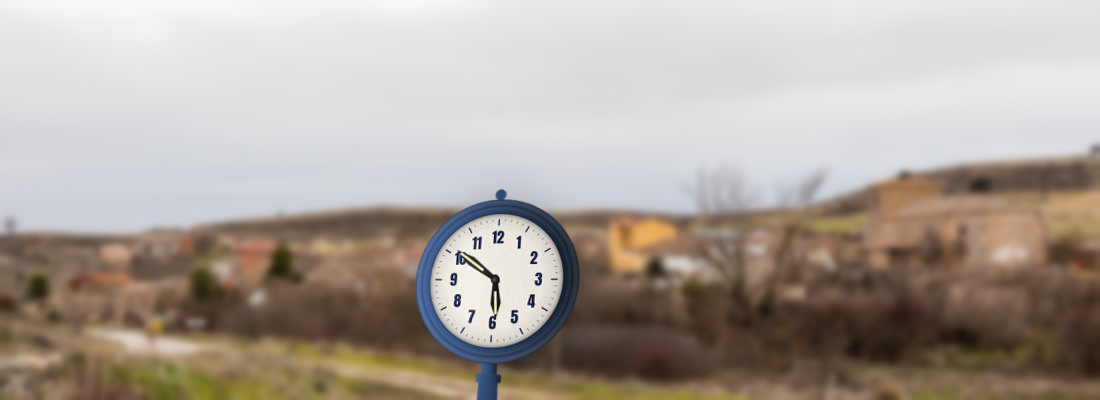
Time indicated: 5:51
